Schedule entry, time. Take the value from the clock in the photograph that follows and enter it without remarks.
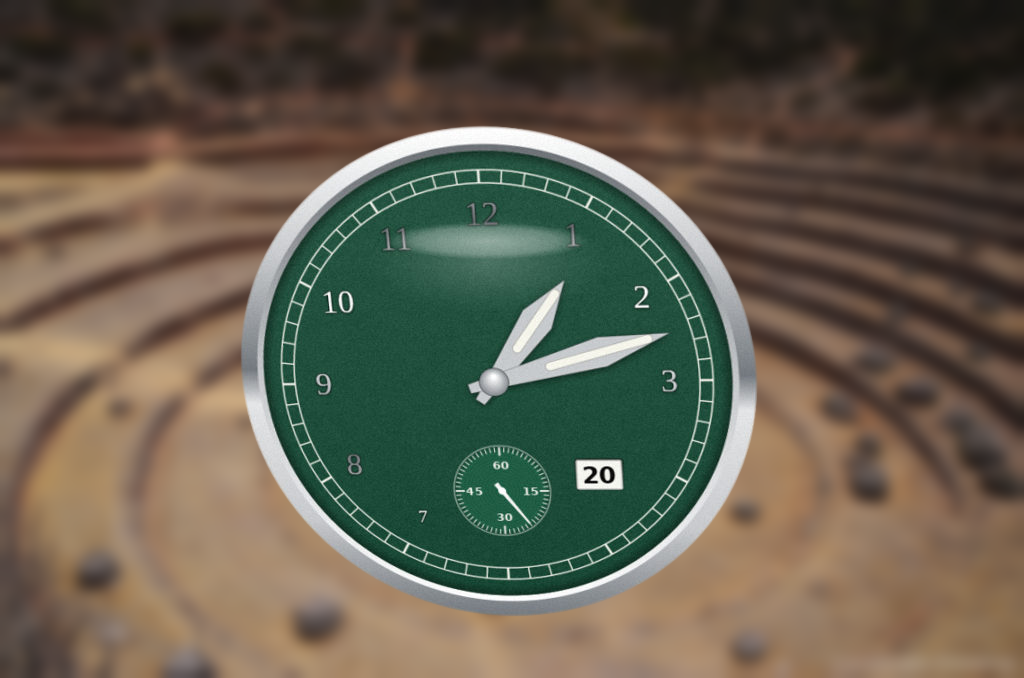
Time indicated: 1:12:24
